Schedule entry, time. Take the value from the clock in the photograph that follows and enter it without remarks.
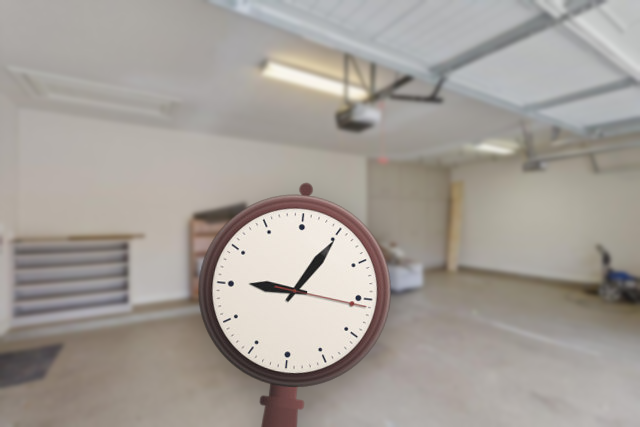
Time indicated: 9:05:16
